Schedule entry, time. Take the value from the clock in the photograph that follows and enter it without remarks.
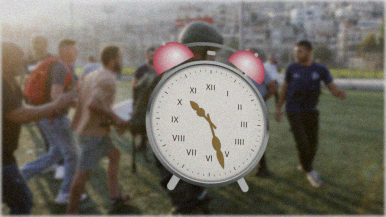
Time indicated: 10:27
